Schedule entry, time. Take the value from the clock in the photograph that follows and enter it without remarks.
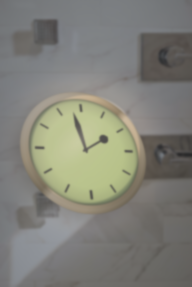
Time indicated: 1:58
